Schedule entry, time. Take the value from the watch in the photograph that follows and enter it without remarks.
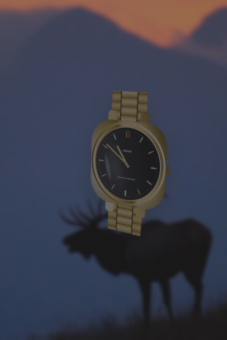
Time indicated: 10:51
